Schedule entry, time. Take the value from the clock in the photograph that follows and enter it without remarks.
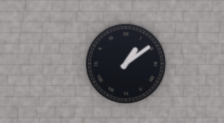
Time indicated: 1:09
